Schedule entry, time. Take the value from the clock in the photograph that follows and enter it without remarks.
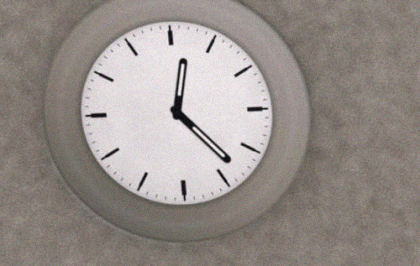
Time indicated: 12:23
